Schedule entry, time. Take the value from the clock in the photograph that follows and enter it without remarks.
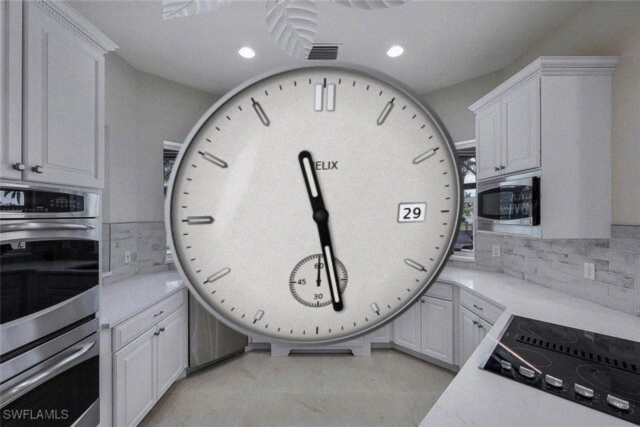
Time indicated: 11:28
